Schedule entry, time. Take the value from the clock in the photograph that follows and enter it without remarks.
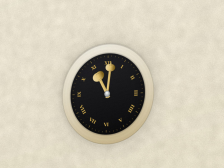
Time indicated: 11:01
